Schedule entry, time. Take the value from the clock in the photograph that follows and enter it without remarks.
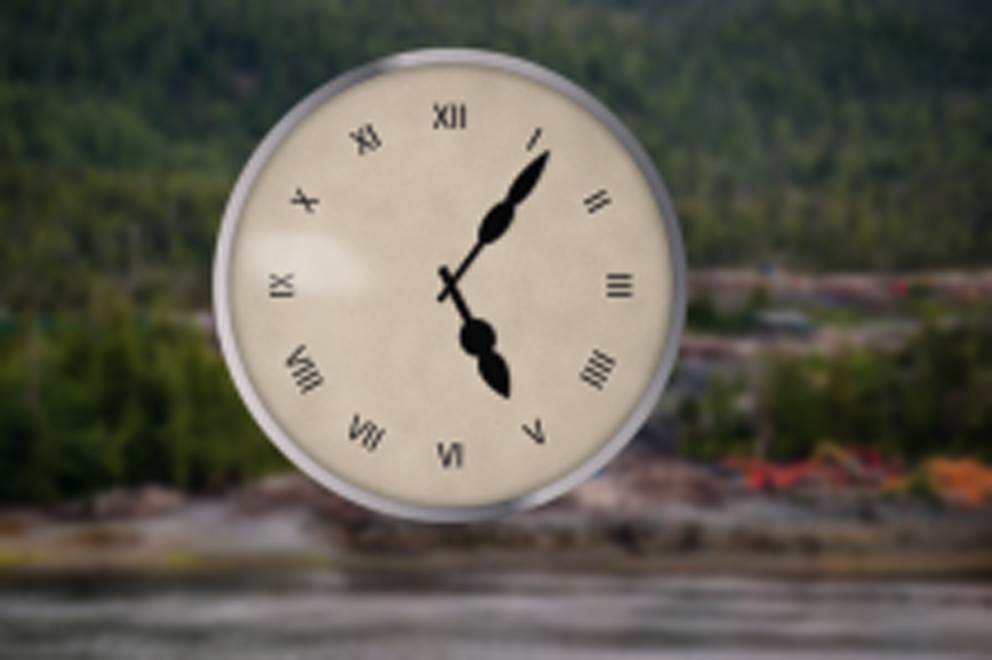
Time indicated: 5:06
